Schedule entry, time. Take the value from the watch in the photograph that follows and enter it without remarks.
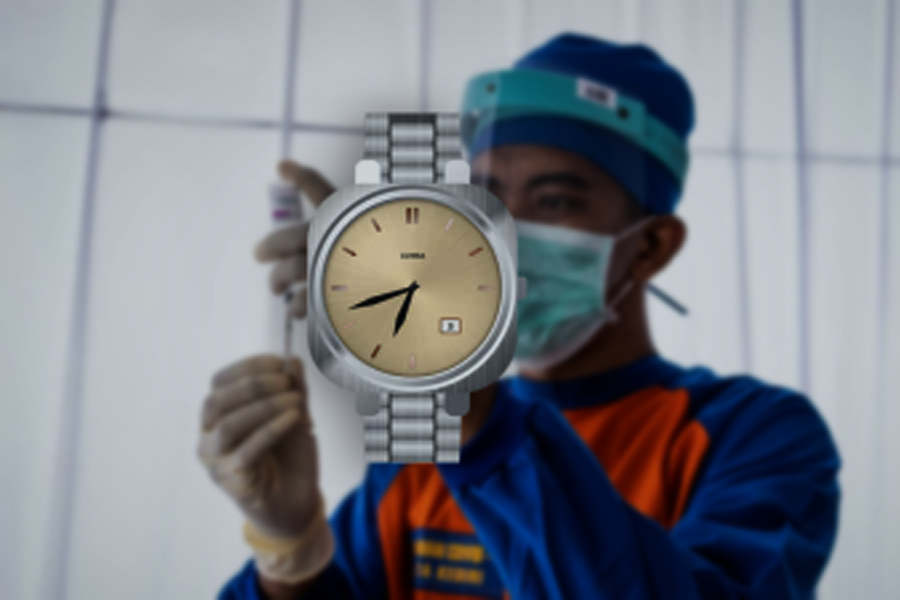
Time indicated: 6:42
